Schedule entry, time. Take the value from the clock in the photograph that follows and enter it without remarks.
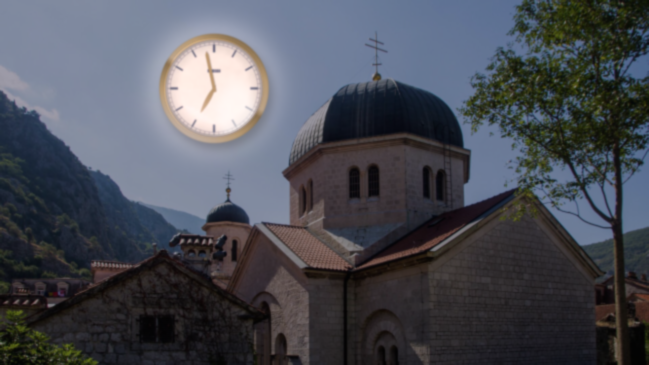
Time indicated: 6:58
